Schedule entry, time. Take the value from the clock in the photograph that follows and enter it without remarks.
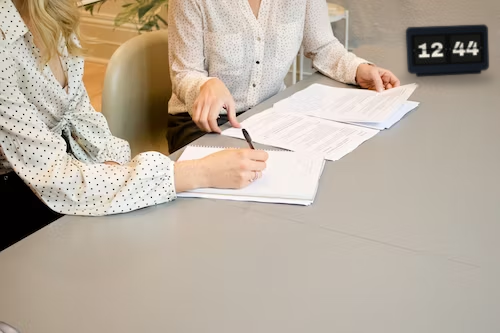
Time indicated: 12:44
